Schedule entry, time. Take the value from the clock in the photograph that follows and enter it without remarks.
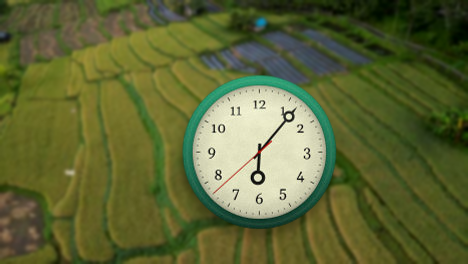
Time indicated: 6:06:38
